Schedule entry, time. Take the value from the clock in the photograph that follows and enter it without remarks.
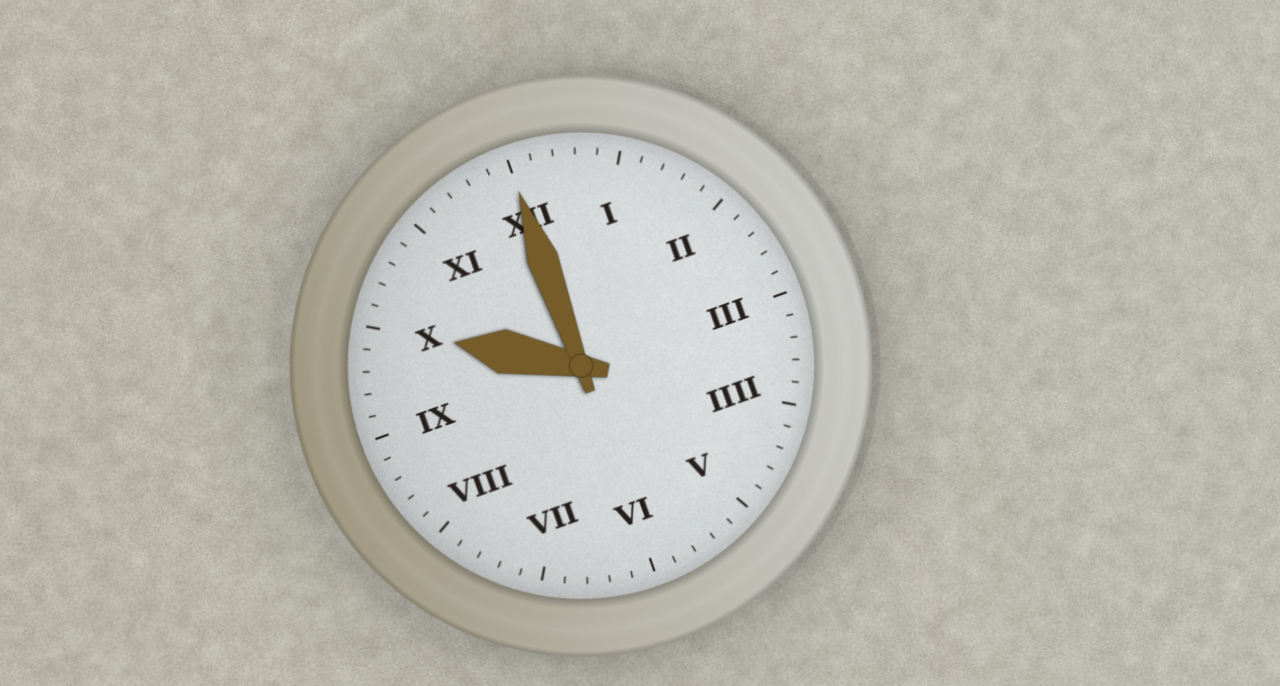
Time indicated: 10:00
